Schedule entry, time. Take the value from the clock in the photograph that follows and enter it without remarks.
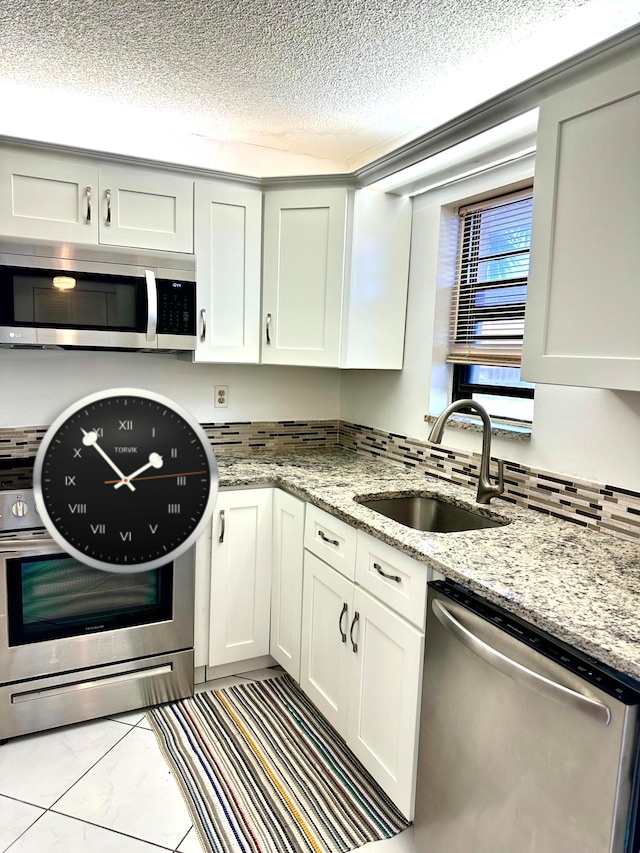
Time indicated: 1:53:14
